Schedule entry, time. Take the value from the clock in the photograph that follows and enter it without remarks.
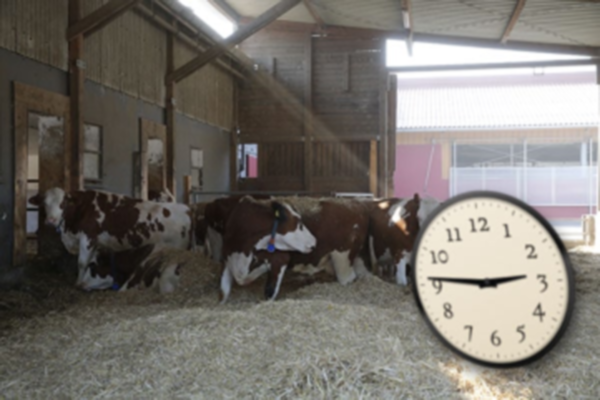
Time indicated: 2:46
